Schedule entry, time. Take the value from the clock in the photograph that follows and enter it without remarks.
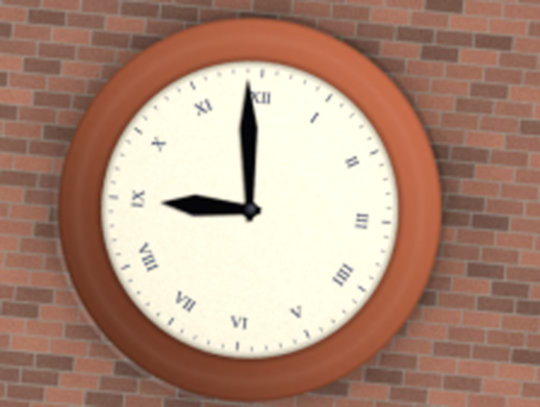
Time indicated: 8:59
